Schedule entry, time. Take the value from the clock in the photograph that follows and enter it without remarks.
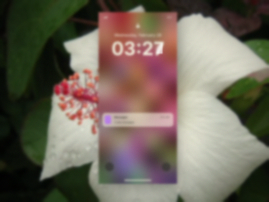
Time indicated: 3:27
